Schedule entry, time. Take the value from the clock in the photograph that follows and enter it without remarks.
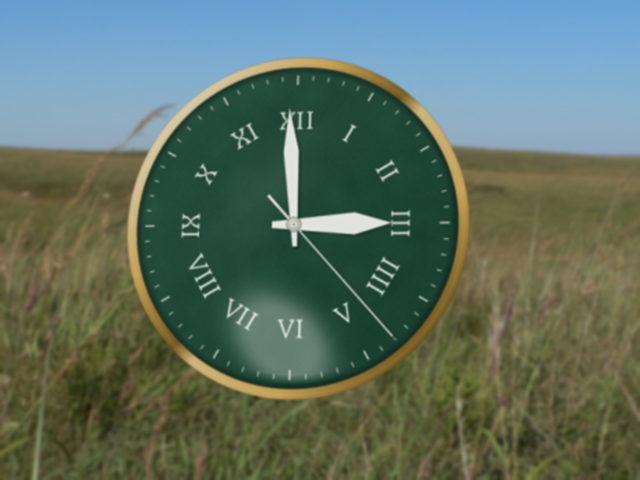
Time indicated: 2:59:23
